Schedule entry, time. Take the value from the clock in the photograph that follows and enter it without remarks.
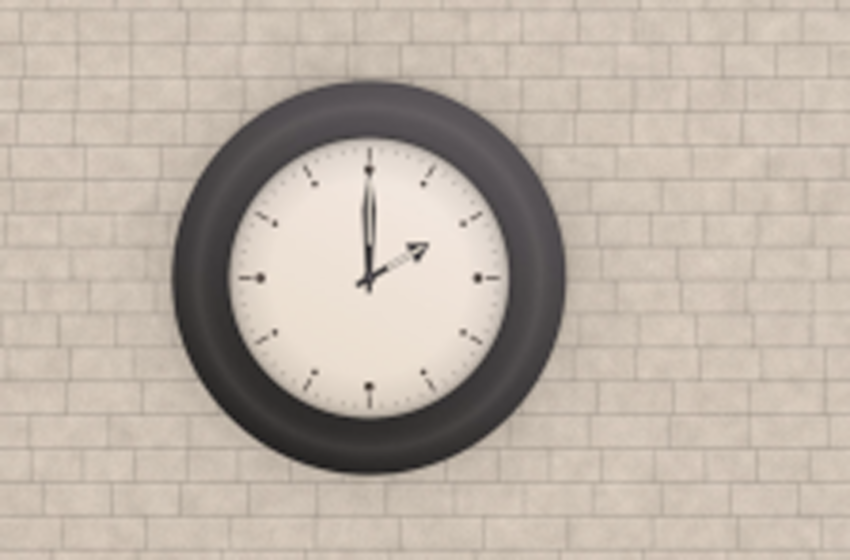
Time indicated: 2:00
